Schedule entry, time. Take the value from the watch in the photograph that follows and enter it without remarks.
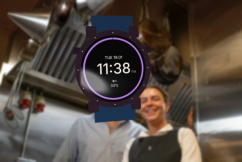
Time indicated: 11:38
